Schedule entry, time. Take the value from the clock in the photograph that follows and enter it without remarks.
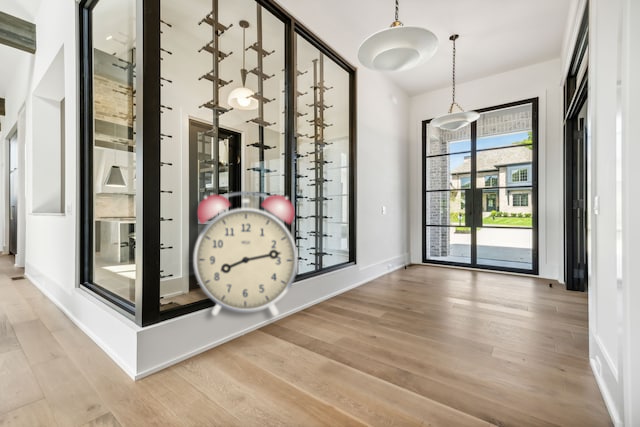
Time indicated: 8:13
